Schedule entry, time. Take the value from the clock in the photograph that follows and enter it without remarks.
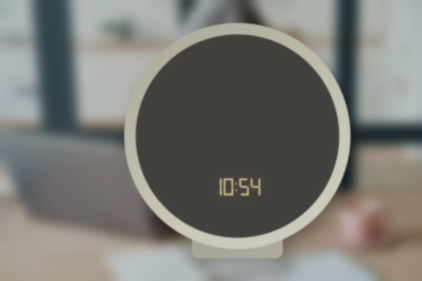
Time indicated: 10:54
